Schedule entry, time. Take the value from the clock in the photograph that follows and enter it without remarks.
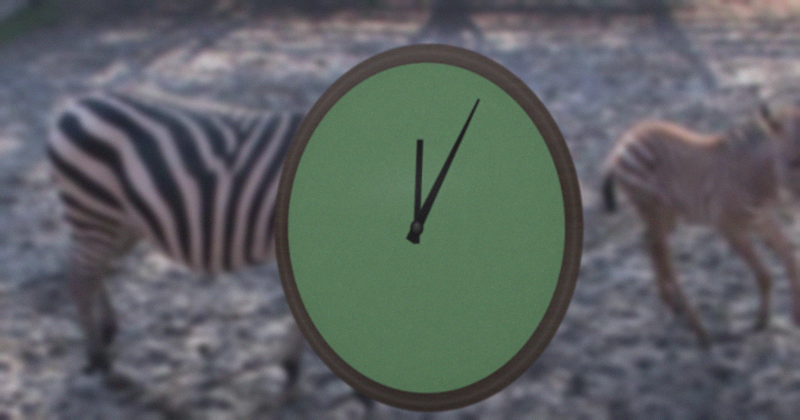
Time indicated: 12:05
